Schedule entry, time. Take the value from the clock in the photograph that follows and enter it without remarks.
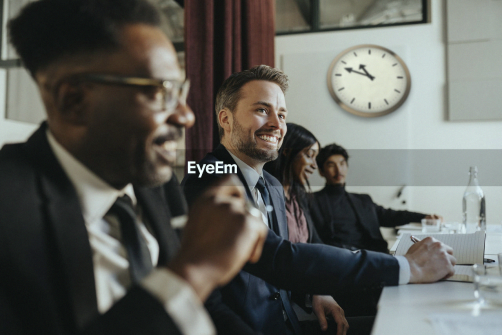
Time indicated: 10:48
